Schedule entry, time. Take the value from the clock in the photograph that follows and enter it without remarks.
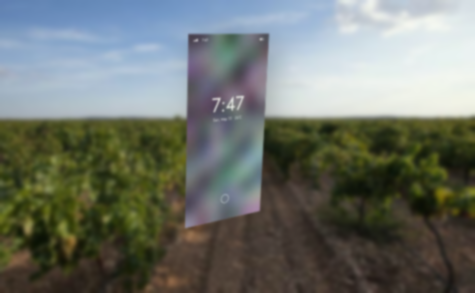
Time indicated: 7:47
